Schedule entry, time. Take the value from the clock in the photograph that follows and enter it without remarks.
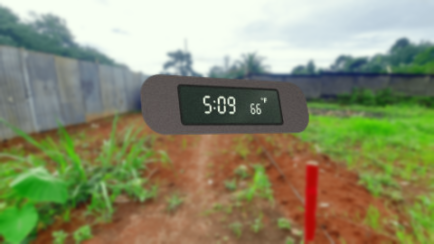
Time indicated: 5:09
